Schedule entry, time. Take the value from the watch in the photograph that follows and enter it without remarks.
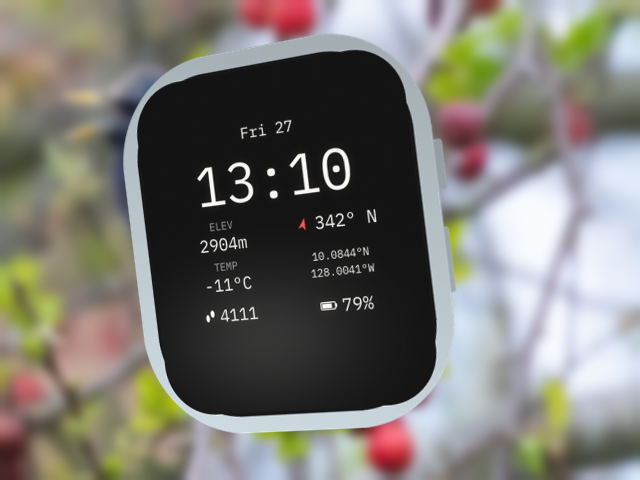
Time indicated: 13:10
